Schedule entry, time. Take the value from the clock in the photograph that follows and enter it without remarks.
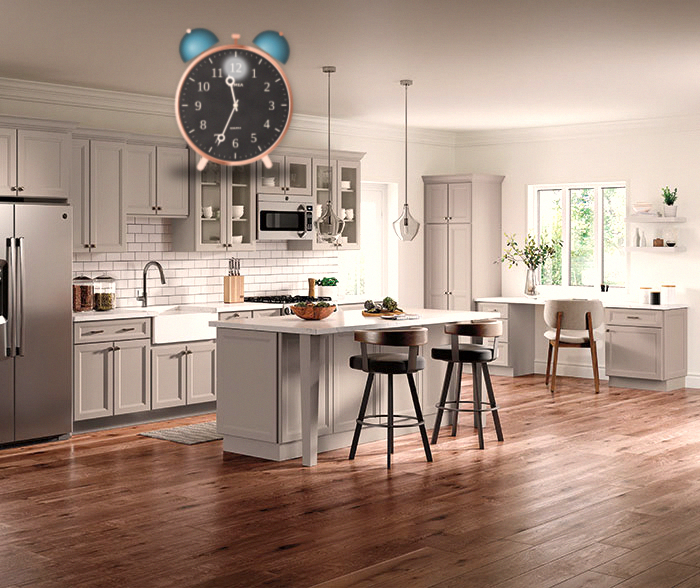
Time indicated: 11:34
